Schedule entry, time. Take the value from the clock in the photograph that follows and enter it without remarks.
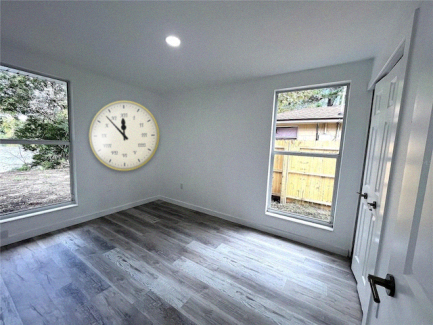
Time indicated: 11:53
